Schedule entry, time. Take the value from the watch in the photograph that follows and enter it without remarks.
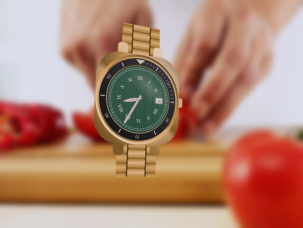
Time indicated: 8:35
